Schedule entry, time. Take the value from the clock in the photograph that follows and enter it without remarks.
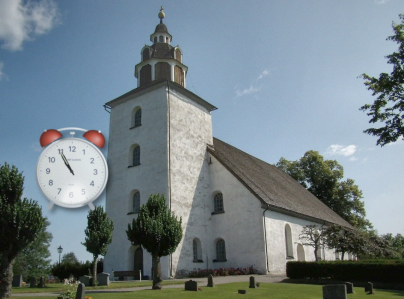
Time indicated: 10:55
